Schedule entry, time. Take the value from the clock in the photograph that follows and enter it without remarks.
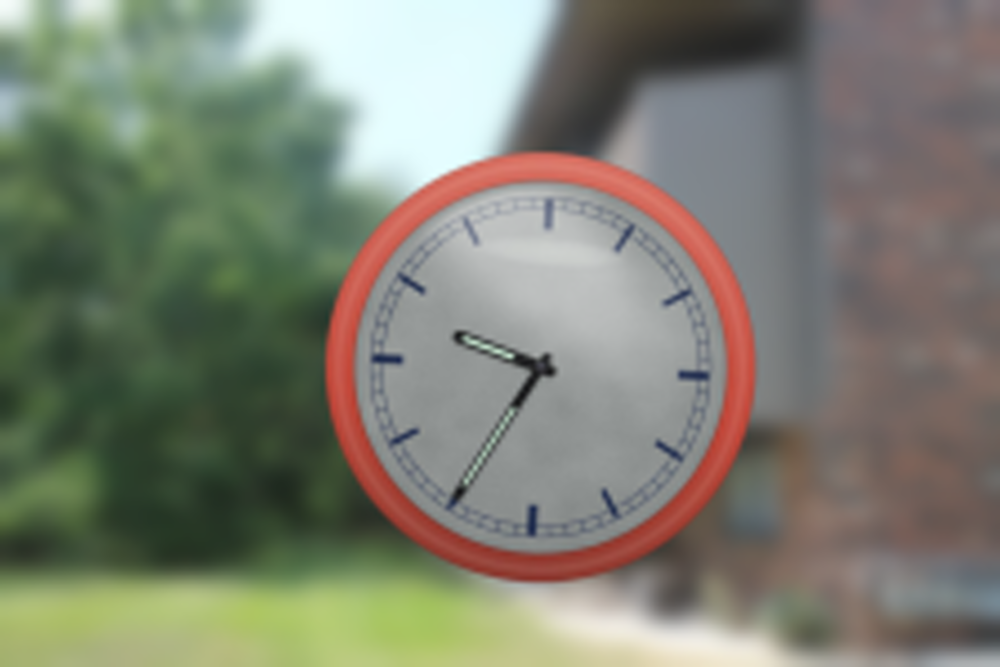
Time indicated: 9:35
